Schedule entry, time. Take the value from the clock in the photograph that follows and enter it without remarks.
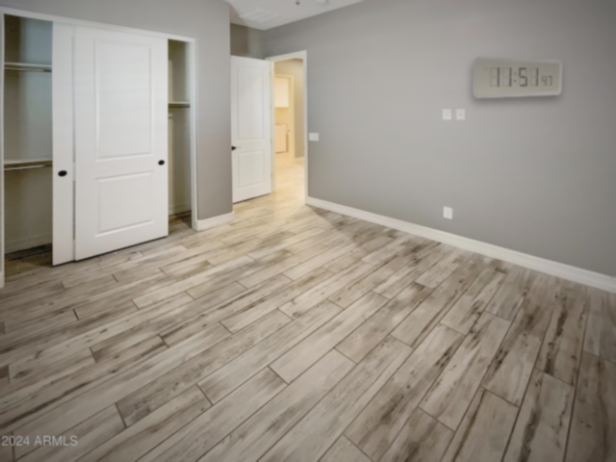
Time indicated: 11:51
